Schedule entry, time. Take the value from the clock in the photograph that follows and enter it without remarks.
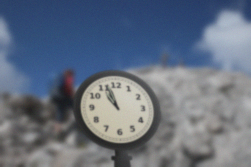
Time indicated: 10:57
